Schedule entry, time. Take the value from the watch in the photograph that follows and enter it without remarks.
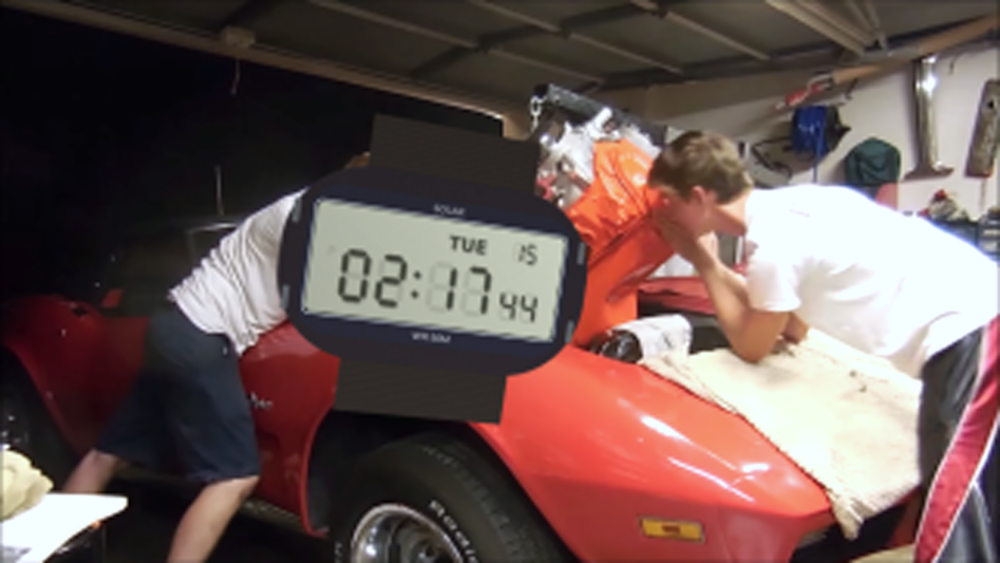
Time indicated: 2:17:44
